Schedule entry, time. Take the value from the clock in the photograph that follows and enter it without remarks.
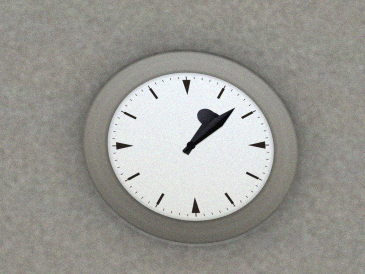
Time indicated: 1:08
